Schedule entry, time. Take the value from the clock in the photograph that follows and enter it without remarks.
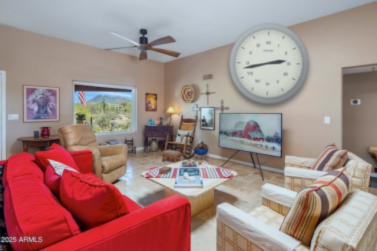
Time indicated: 2:43
